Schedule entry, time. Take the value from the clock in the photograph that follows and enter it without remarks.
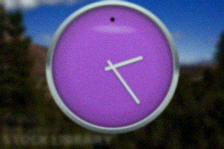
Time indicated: 2:24
